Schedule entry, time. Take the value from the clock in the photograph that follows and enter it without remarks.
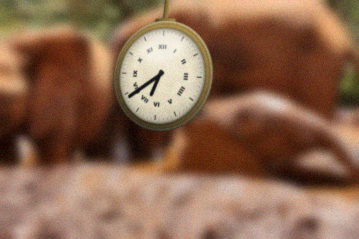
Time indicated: 6:39
